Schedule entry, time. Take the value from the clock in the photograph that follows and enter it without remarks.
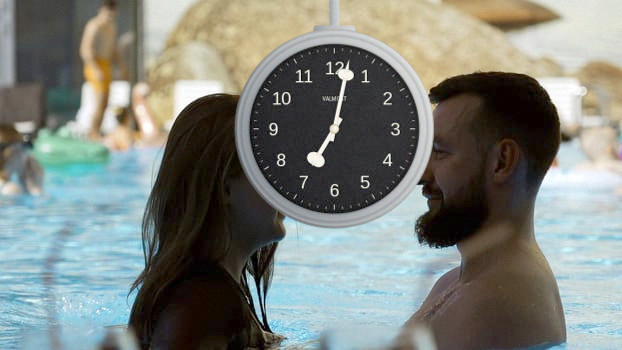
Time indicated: 7:02
